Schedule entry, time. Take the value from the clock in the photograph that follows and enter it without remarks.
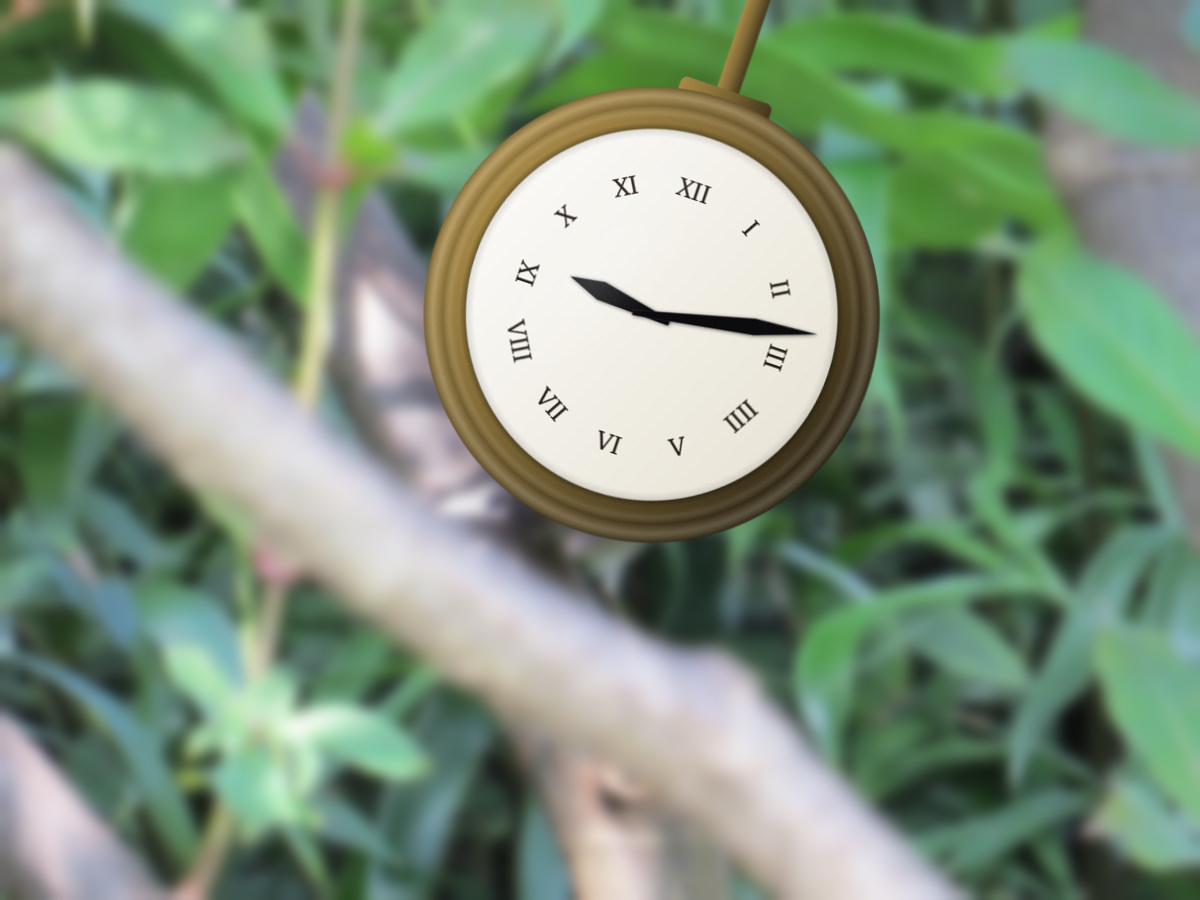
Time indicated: 9:13
